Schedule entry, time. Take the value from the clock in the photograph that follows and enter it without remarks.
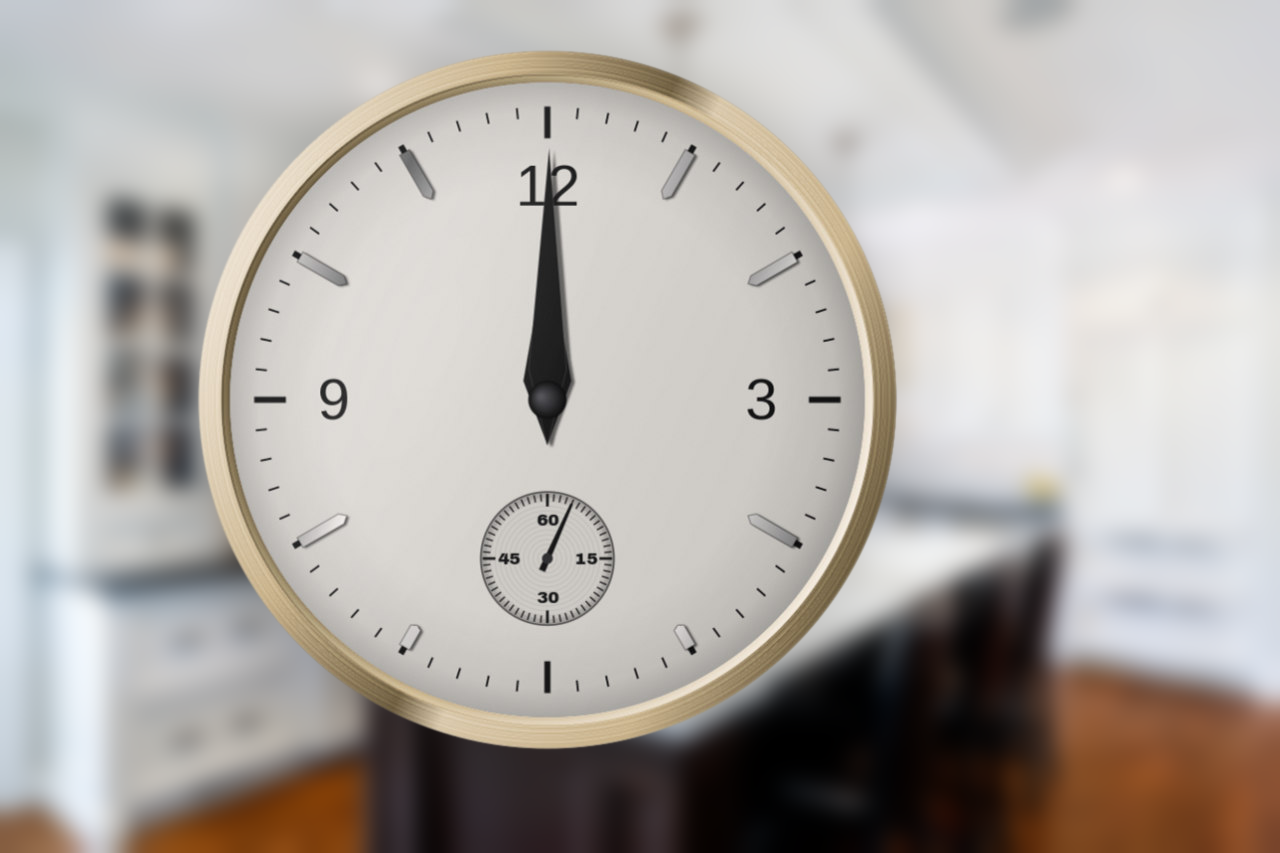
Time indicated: 12:00:04
